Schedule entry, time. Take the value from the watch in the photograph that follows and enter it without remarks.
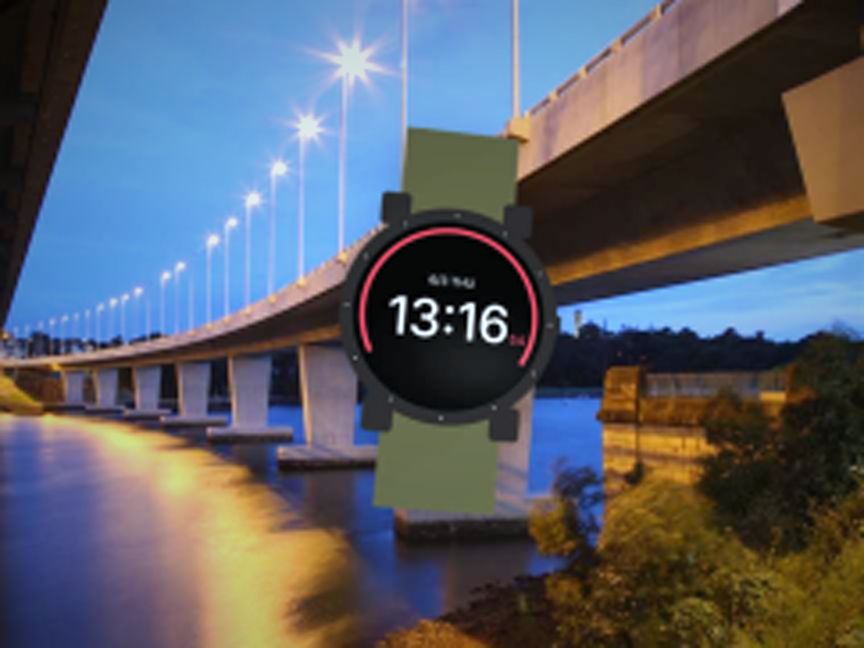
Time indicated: 13:16
